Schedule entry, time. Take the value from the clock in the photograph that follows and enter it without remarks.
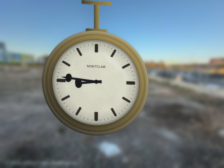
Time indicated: 8:46
